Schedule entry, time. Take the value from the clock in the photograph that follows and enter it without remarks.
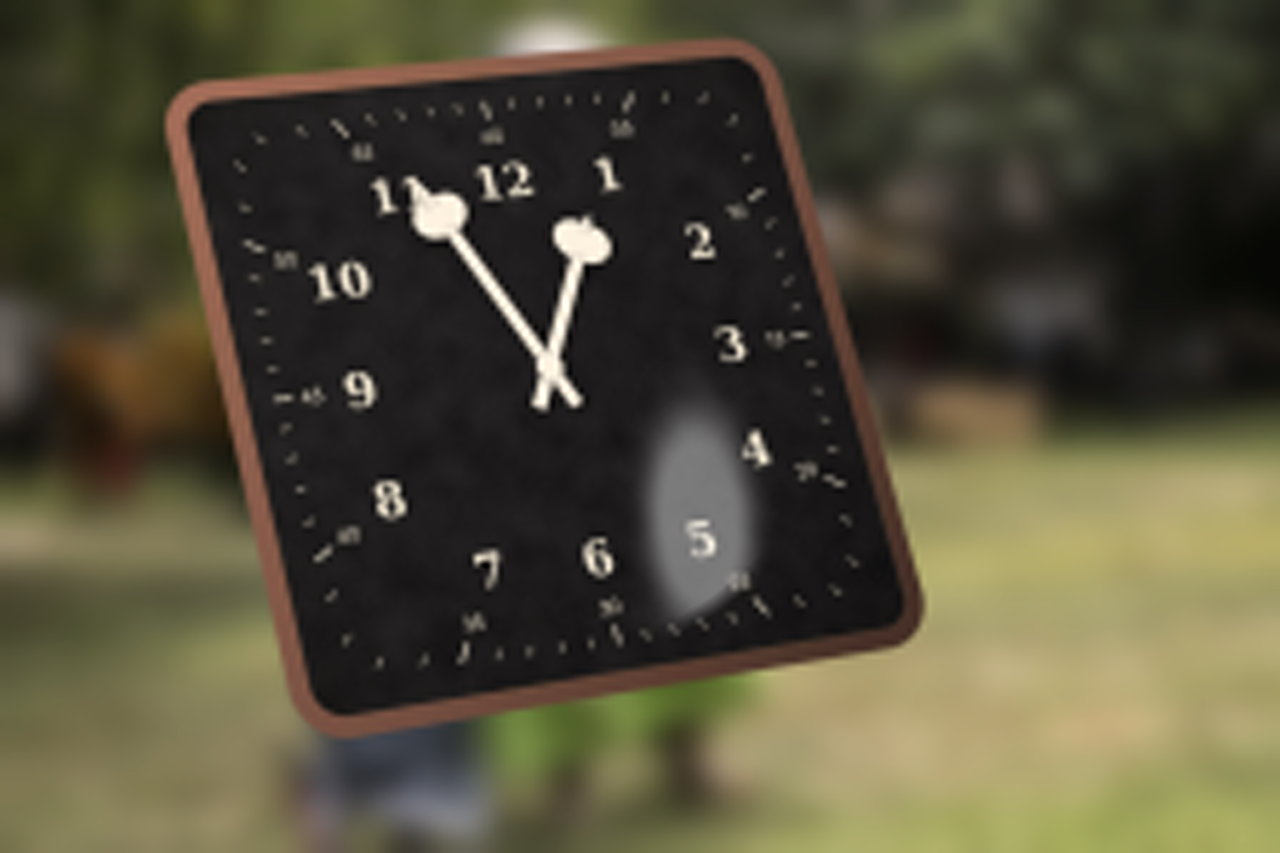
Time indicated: 12:56
